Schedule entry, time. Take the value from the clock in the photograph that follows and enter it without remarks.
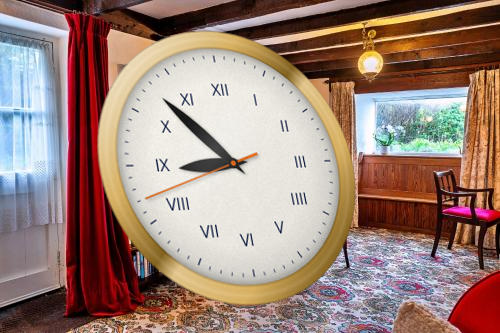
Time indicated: 8:52:42
